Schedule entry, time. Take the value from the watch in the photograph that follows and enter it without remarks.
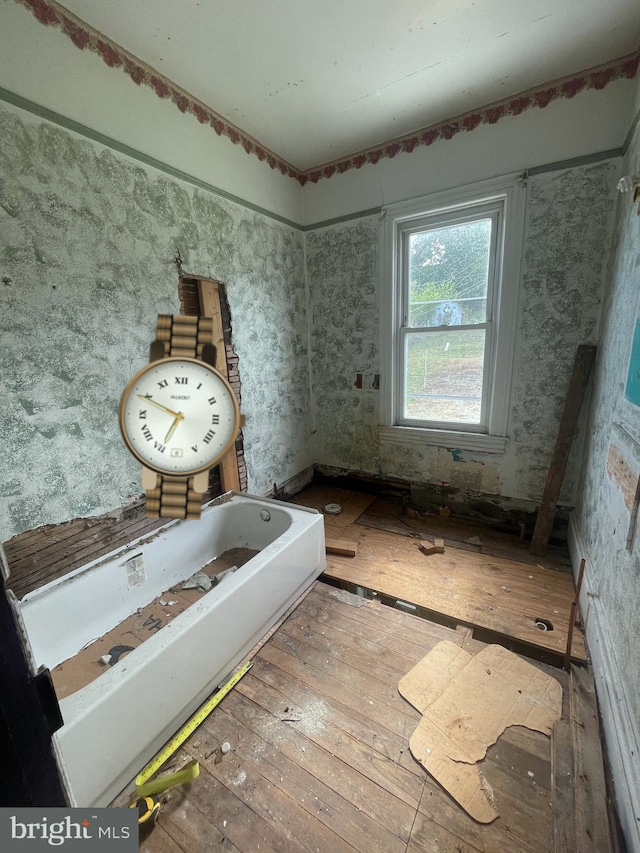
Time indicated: 6:49
